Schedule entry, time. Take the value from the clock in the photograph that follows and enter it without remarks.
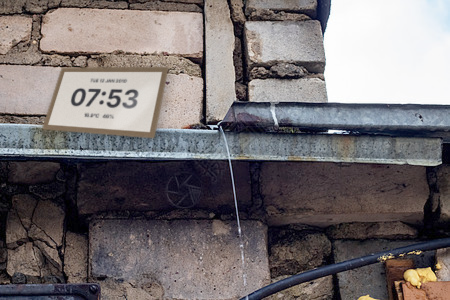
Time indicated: 7:53
